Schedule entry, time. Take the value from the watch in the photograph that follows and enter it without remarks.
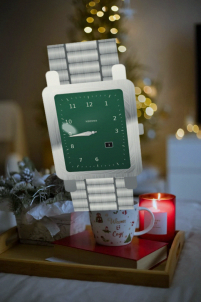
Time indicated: 8:44
